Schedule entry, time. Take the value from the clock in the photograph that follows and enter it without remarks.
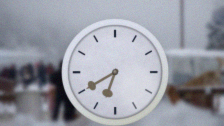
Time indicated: 6:40
